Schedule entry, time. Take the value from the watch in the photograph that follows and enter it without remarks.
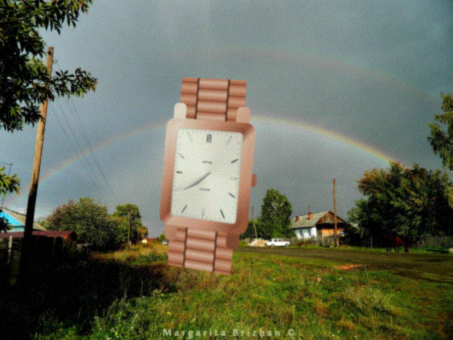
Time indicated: 7:39
